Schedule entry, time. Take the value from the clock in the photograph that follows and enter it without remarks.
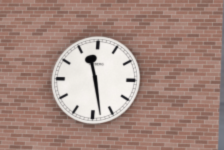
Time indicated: 11:28
